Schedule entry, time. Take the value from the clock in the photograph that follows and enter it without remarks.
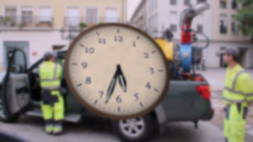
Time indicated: 5:33
